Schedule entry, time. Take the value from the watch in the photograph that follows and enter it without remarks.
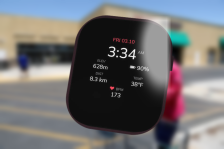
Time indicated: 3:34
